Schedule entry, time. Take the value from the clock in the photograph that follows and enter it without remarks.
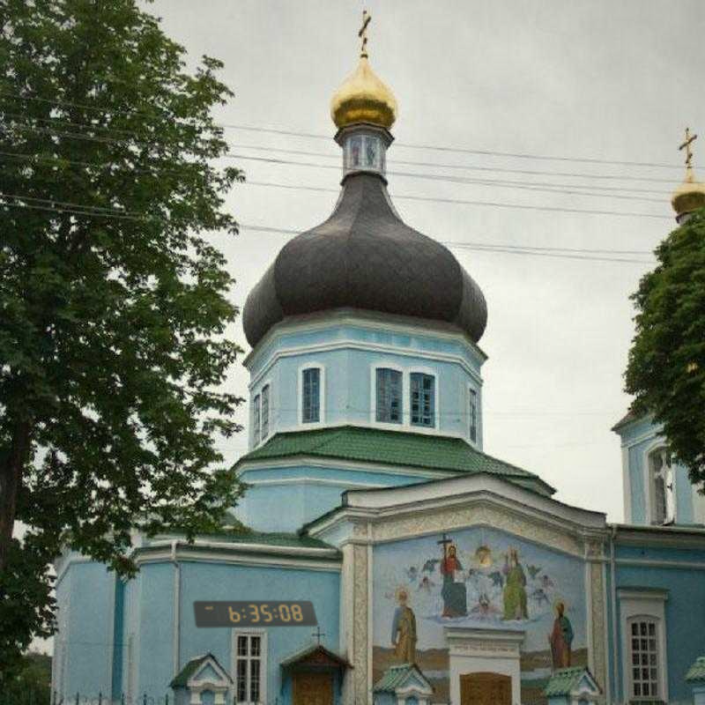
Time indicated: 6:35:08
